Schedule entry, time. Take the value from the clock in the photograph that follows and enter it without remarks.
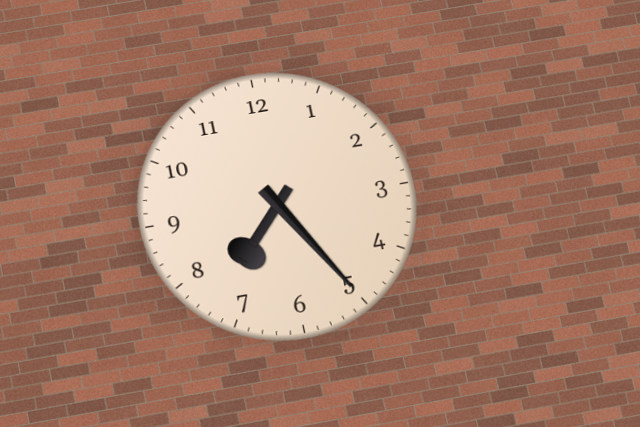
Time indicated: 7:25
